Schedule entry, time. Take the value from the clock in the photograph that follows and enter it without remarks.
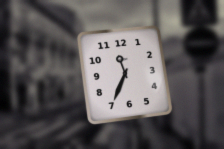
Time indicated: 11:35
